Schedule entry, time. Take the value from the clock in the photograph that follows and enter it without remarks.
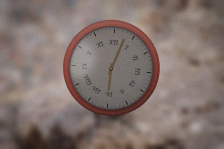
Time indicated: 6:03
